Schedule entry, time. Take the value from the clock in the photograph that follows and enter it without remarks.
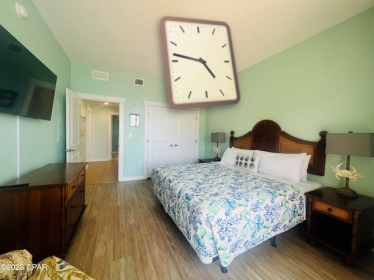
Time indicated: 4:47
